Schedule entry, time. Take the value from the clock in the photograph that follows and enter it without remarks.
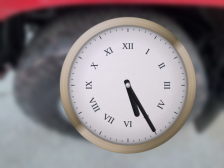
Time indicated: 5:25
